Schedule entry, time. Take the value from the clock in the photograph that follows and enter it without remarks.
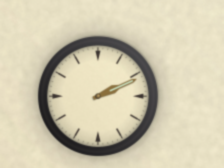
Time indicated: 2:11
